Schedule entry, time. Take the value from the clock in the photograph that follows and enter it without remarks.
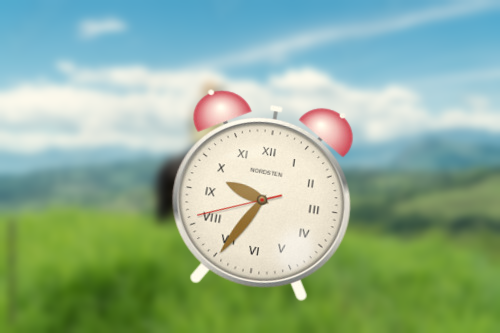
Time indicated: 9:34:41
